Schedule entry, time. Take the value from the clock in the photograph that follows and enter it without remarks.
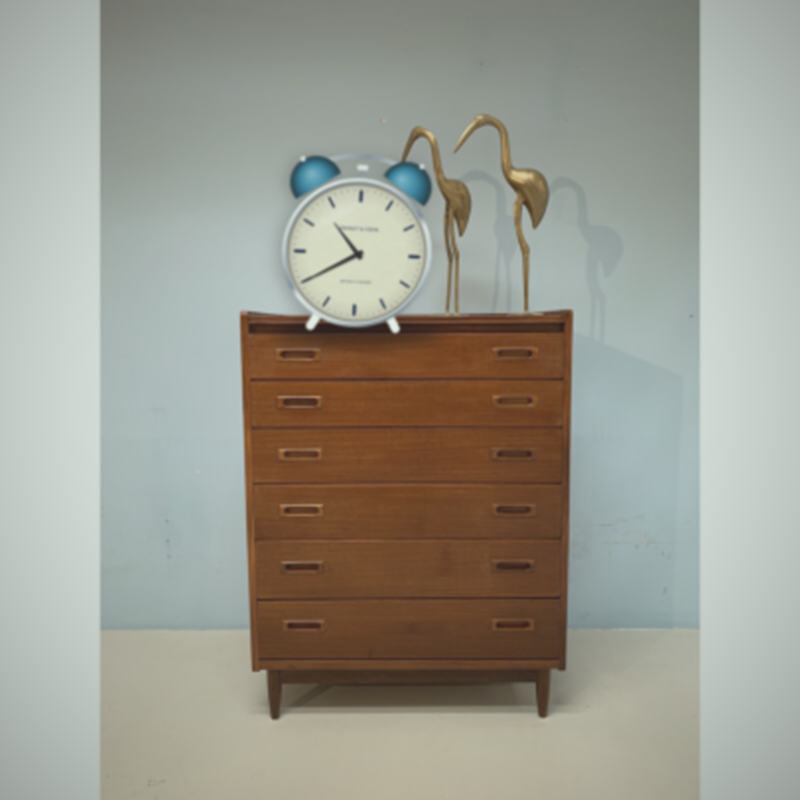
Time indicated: 10:40
